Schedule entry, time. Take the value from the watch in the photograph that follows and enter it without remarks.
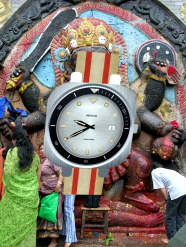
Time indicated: 9:40
